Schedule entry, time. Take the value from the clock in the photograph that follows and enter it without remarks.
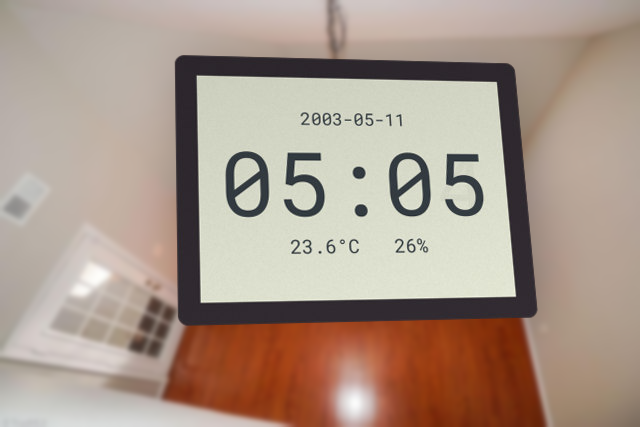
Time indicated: 5:05
